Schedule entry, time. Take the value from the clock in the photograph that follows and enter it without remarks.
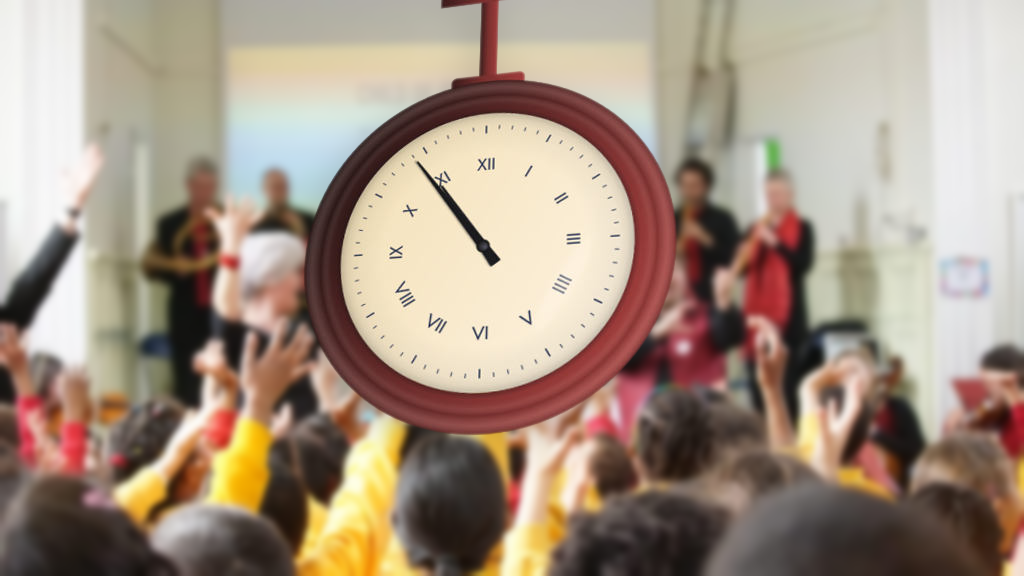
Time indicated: 10:54
